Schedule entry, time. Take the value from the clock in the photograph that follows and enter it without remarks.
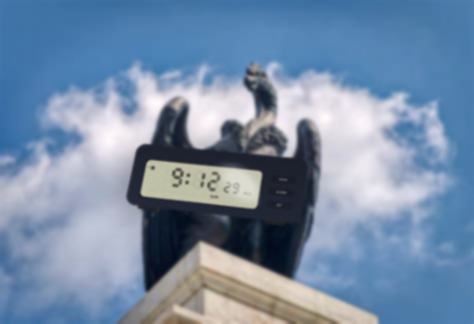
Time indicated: 9:12:29
